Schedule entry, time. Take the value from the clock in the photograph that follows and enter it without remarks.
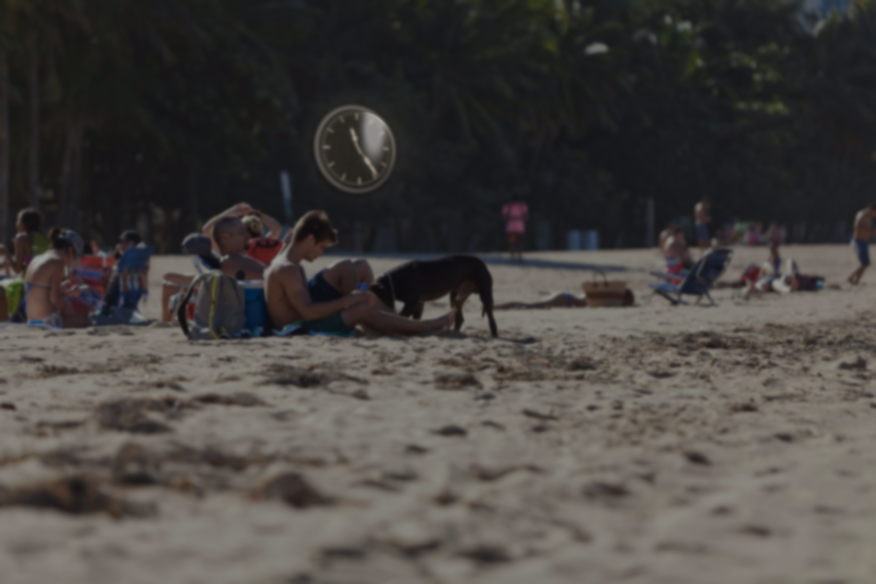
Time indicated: 11:24
